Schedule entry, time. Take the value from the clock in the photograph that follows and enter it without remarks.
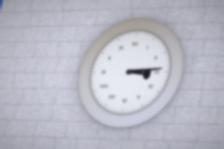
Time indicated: 3:14
